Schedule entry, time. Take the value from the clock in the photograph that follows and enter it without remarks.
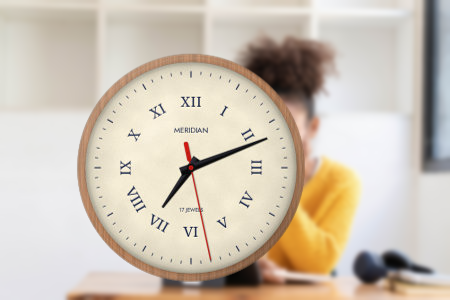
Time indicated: 7:11:28
